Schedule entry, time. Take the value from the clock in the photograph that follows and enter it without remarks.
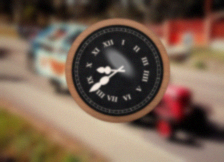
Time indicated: 9:42
